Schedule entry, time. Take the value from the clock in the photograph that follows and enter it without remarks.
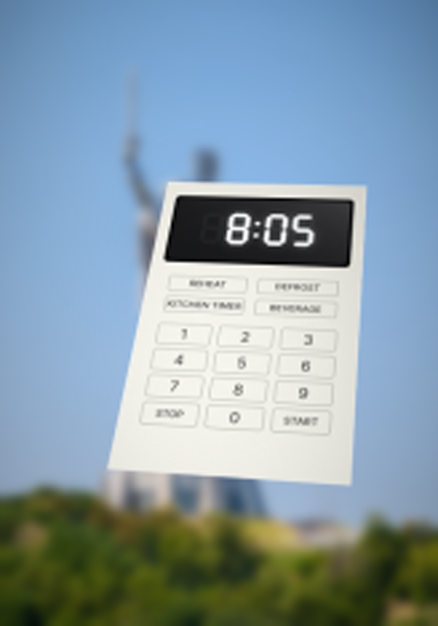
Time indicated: 8:05
